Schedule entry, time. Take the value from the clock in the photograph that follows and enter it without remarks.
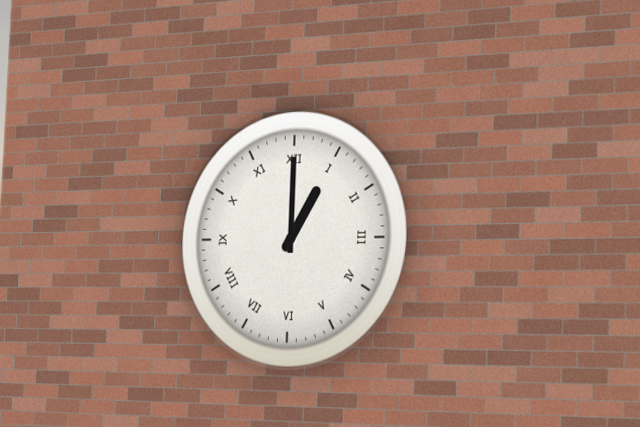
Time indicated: 1:00
